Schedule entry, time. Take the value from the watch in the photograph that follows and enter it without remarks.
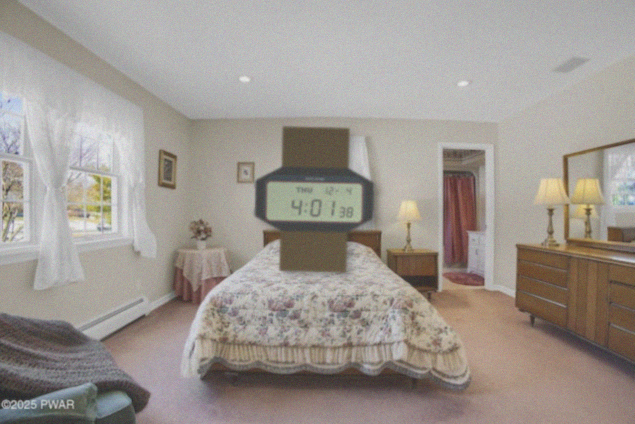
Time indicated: 4:01:38
